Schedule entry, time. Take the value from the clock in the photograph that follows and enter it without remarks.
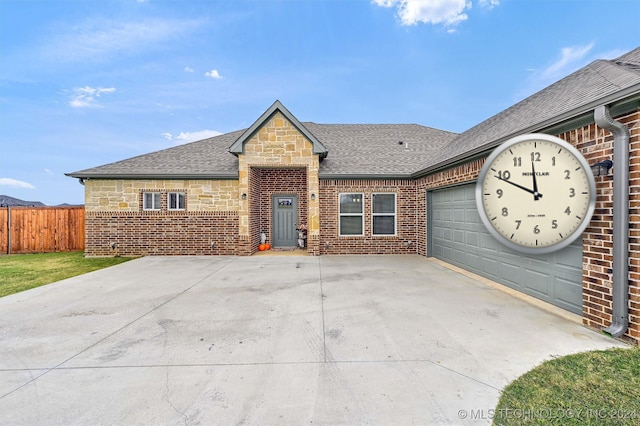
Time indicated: 11:49
